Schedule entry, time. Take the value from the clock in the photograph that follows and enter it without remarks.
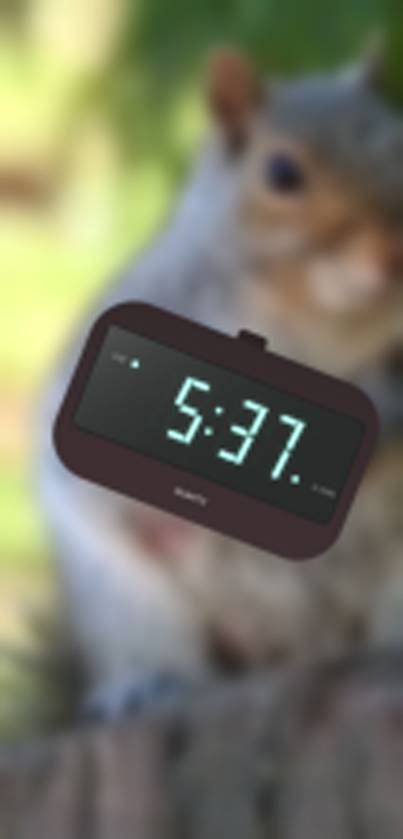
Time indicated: 5:37
